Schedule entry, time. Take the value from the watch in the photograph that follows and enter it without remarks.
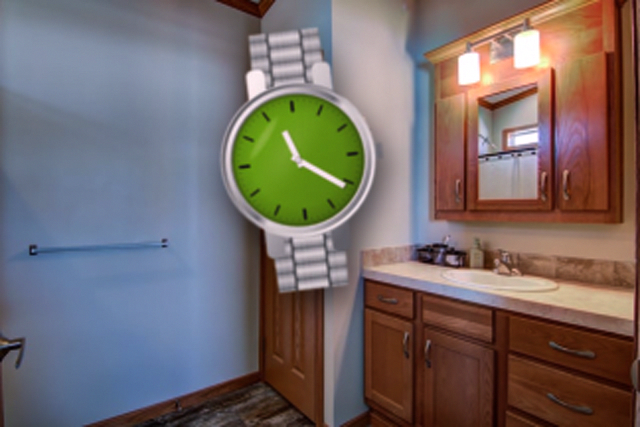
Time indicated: 11:21
